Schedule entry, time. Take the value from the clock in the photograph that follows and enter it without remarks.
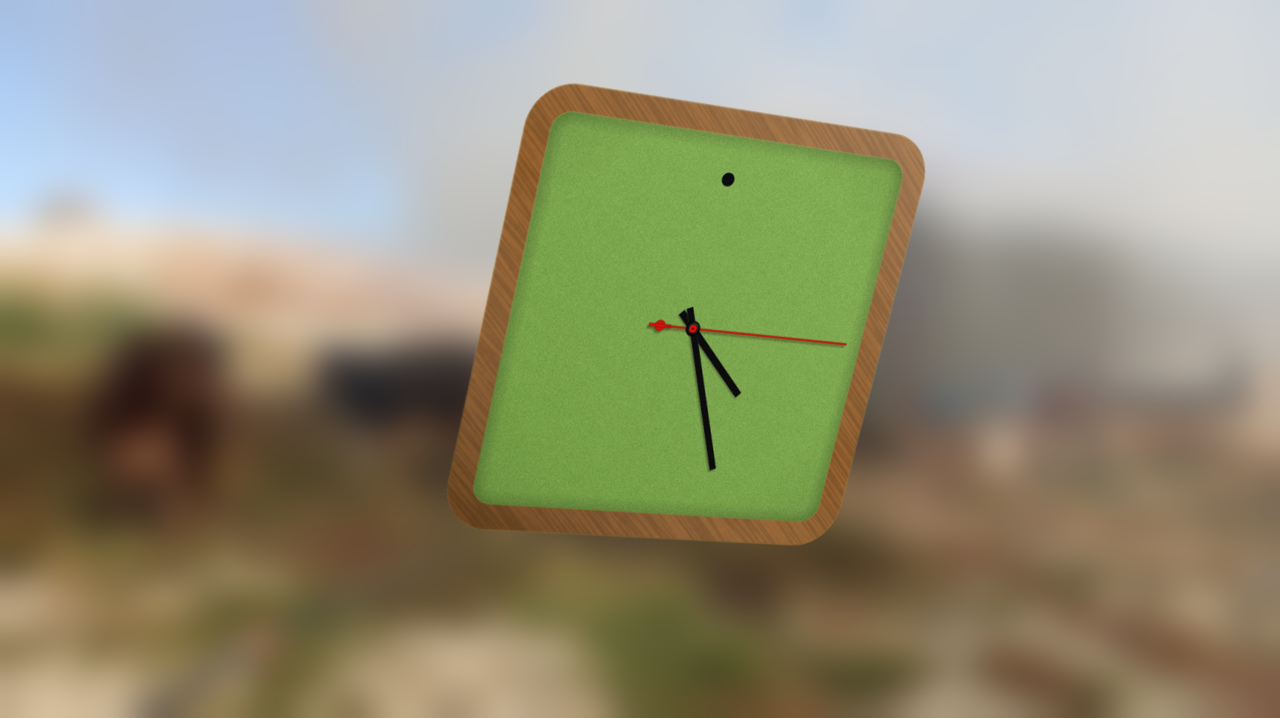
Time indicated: 4:26:15
